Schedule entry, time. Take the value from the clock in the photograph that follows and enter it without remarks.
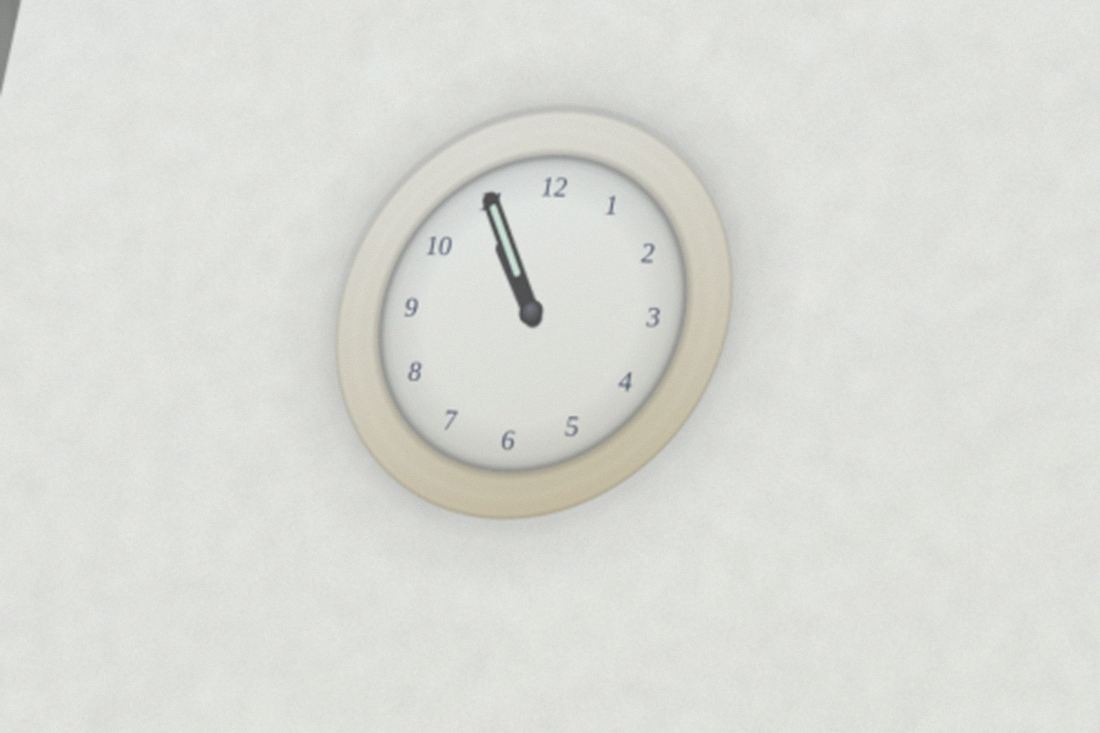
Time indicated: 10:55
